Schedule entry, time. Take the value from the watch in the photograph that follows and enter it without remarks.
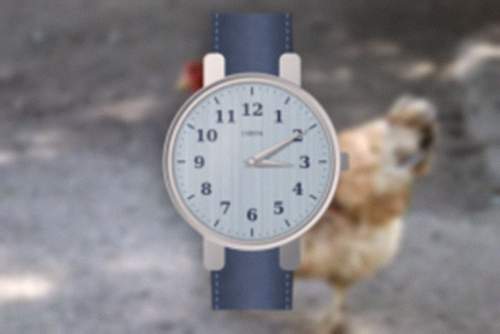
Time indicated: 3:10
